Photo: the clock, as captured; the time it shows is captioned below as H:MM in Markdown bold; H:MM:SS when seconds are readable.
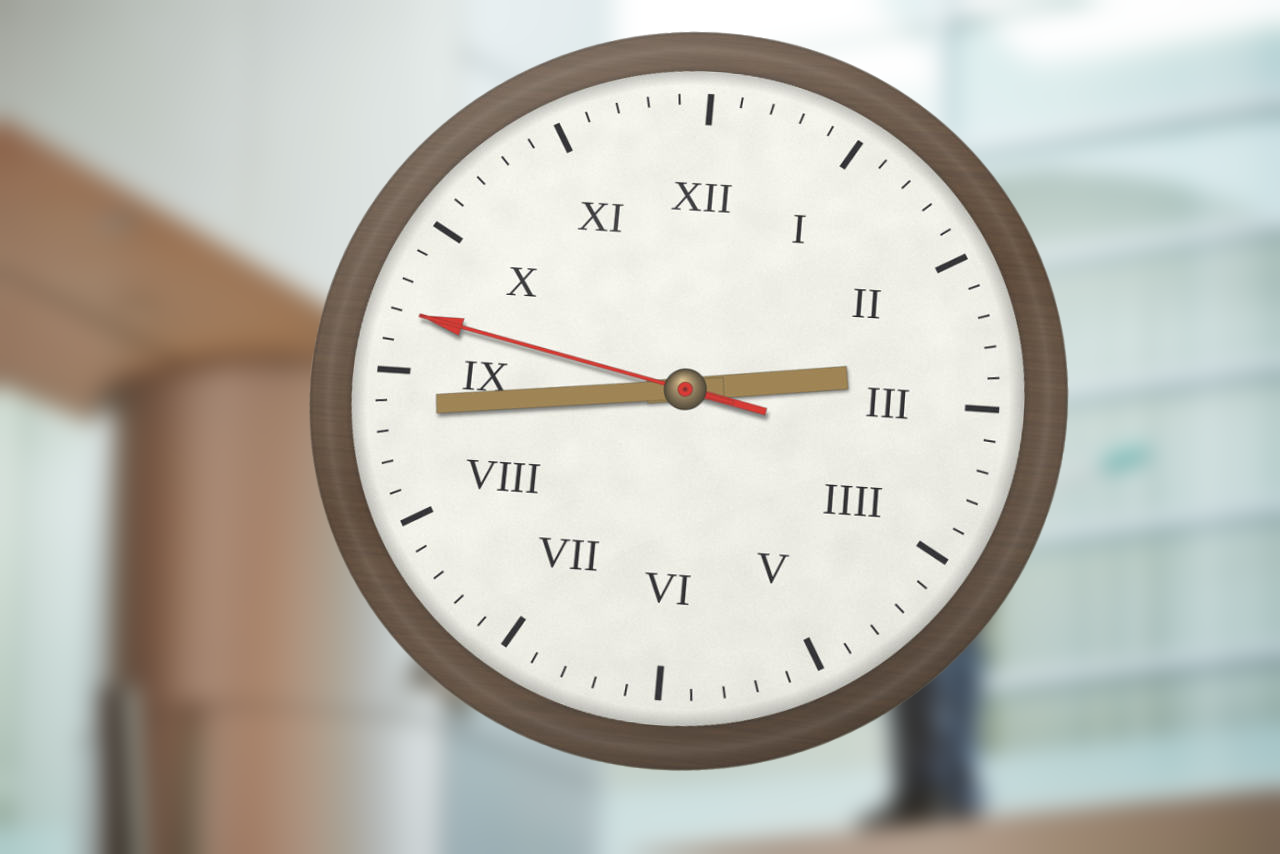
**2:43:47**
